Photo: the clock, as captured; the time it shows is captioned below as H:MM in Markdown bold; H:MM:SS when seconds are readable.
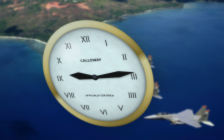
**9:14**
